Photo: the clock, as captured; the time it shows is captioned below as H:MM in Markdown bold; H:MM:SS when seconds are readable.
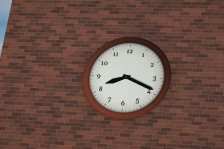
**8:19**
